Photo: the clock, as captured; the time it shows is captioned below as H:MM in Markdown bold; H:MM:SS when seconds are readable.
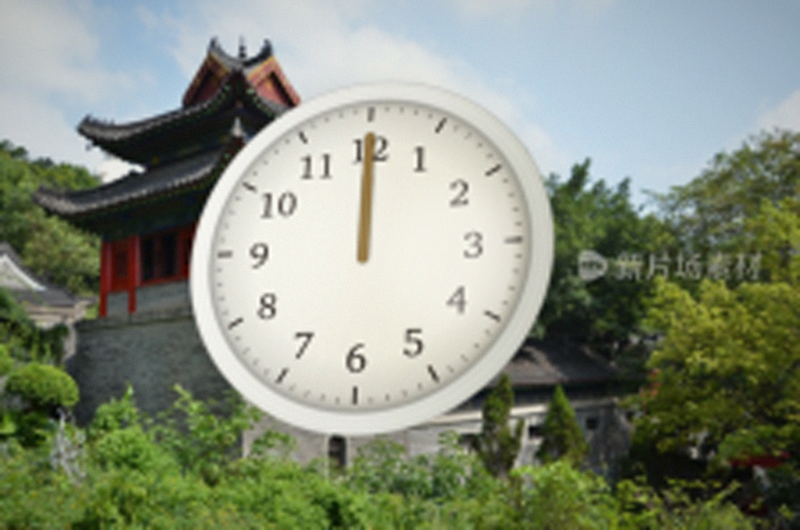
**12:00**
